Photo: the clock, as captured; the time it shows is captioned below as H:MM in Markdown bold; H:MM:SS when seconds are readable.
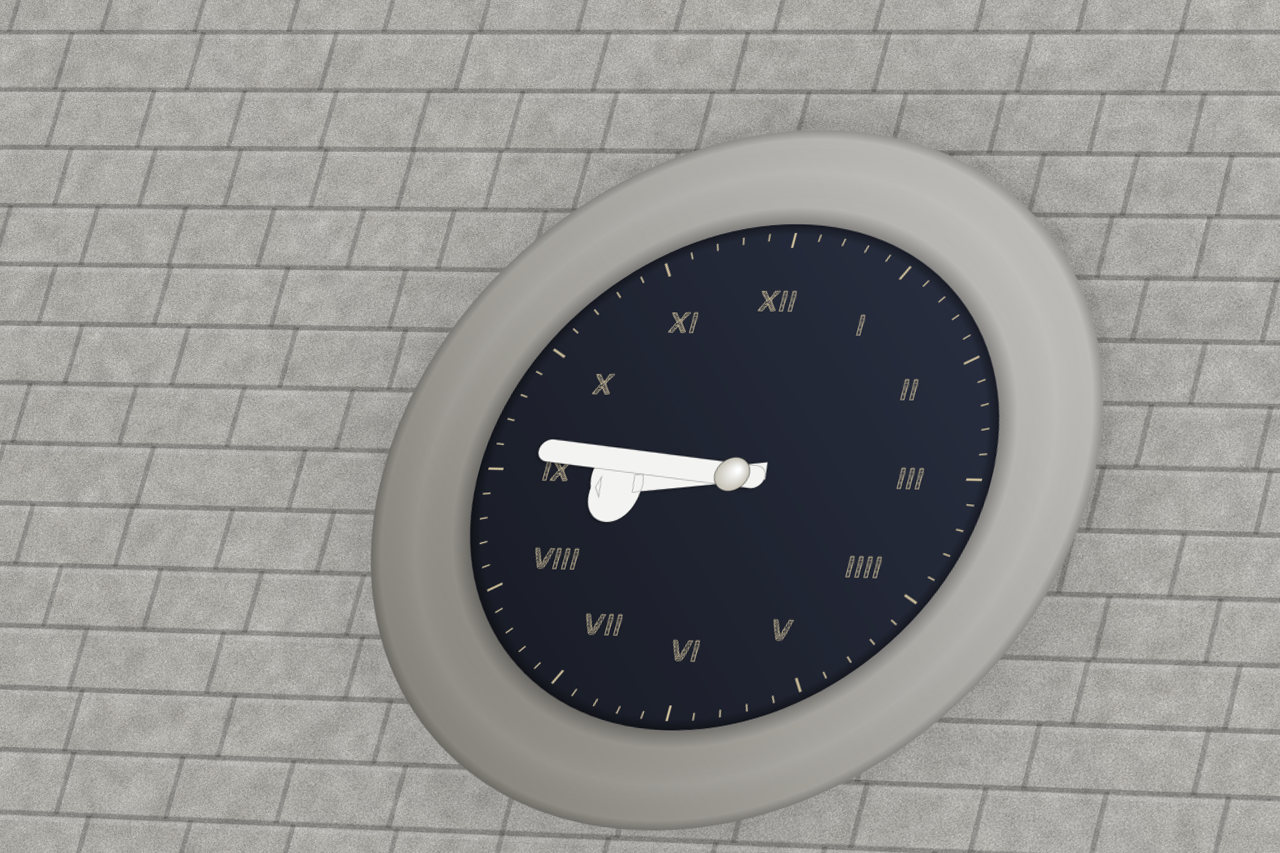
**8:46**
